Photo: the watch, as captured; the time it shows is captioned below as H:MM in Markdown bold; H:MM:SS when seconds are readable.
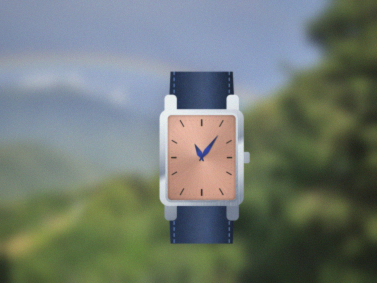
**11:06**
